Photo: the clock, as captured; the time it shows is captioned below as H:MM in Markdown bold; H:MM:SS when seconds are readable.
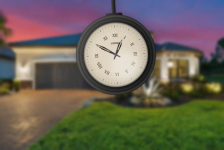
**12:50**
